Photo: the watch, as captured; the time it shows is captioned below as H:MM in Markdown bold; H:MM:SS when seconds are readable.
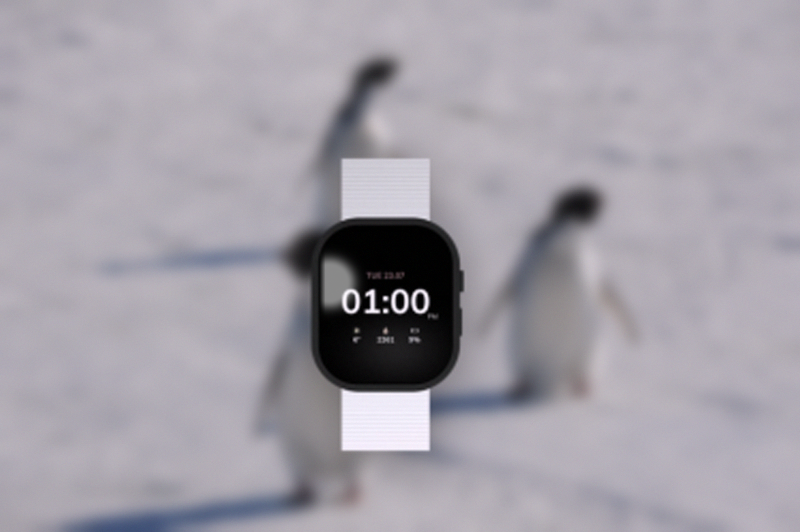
**1:00**
